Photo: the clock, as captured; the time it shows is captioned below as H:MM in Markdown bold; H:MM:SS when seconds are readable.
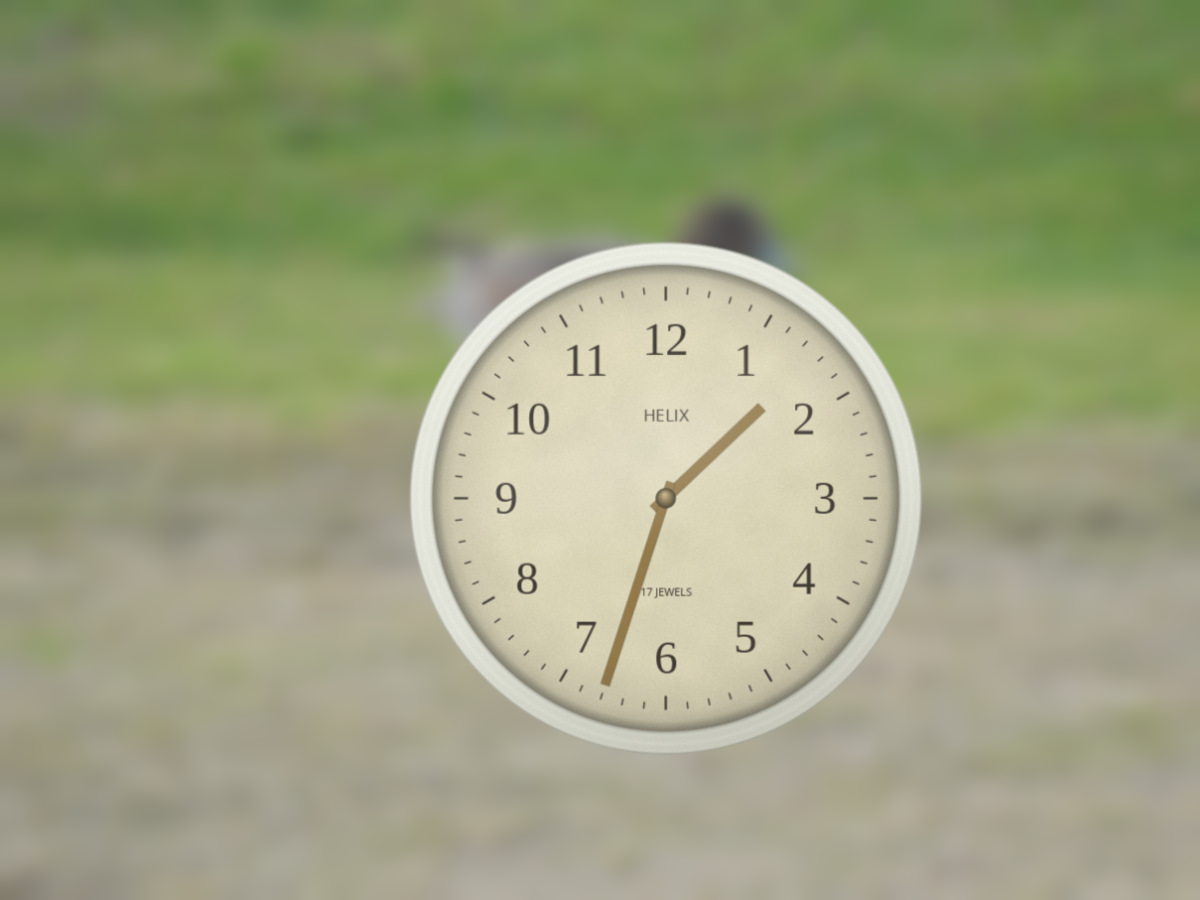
**1:33**
